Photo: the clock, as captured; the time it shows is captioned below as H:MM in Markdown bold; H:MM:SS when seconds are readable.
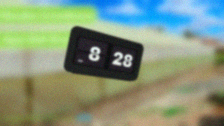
**8:28**
